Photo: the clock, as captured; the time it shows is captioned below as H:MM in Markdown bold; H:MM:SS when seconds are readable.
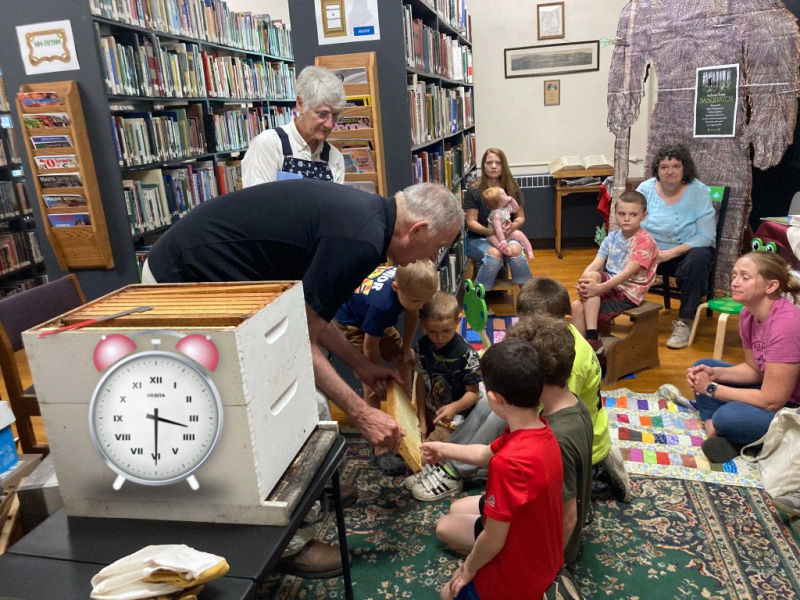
**3:30**
